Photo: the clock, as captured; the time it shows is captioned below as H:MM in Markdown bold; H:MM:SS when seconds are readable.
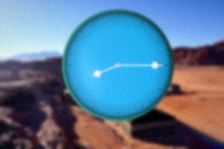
**8:15**
